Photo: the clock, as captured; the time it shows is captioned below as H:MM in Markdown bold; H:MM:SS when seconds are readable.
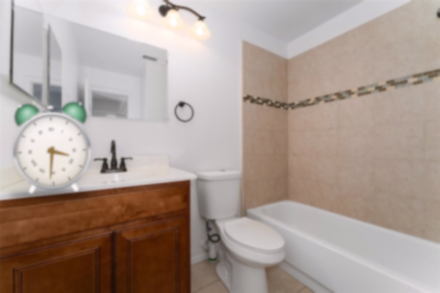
**3:31**
